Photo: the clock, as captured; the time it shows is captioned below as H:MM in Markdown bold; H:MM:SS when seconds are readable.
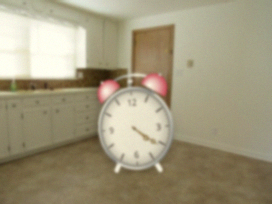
**4:21**
